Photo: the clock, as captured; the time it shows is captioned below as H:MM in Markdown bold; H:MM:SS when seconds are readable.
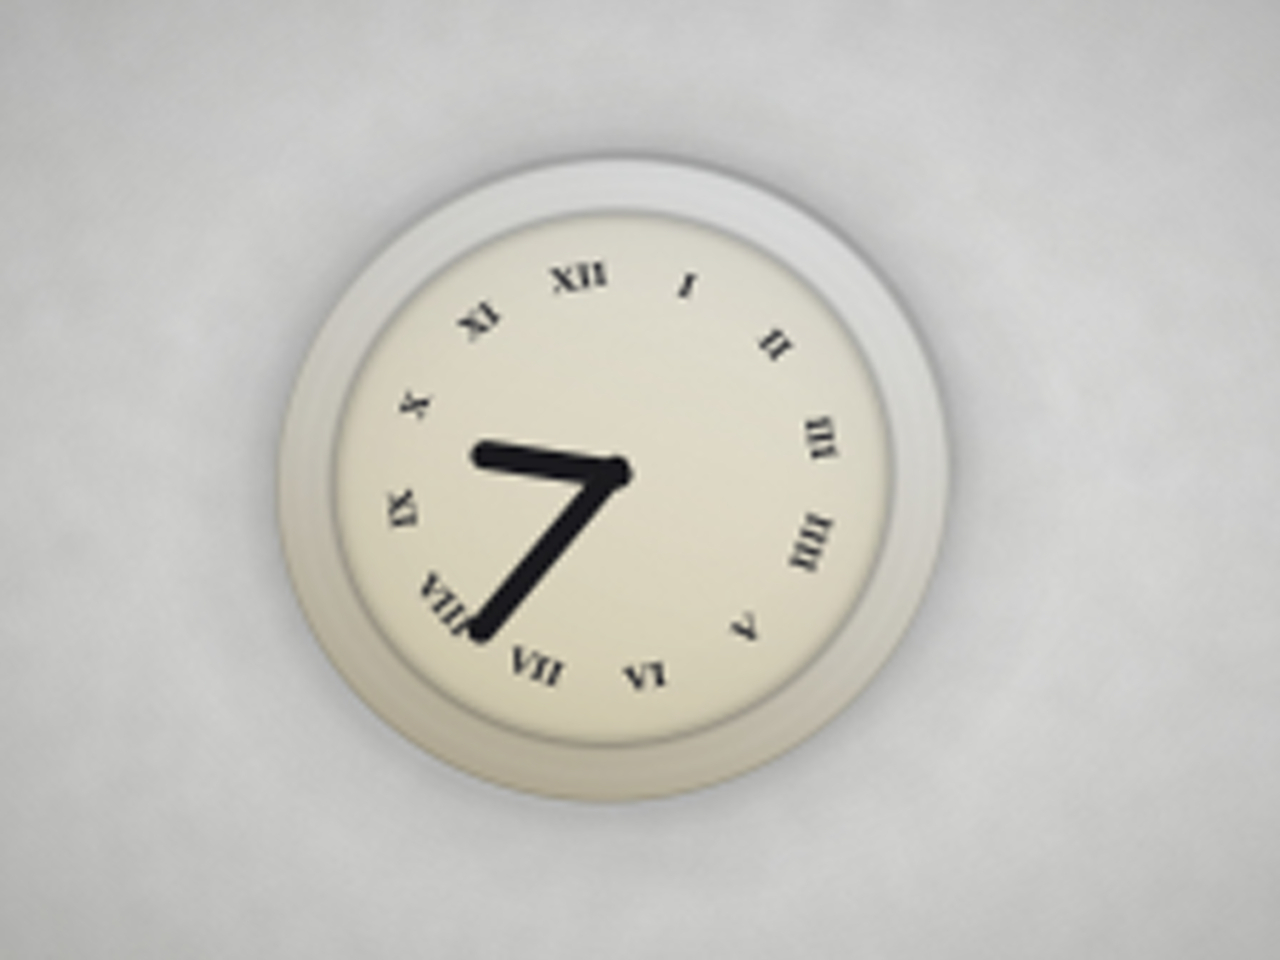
**9:38**
